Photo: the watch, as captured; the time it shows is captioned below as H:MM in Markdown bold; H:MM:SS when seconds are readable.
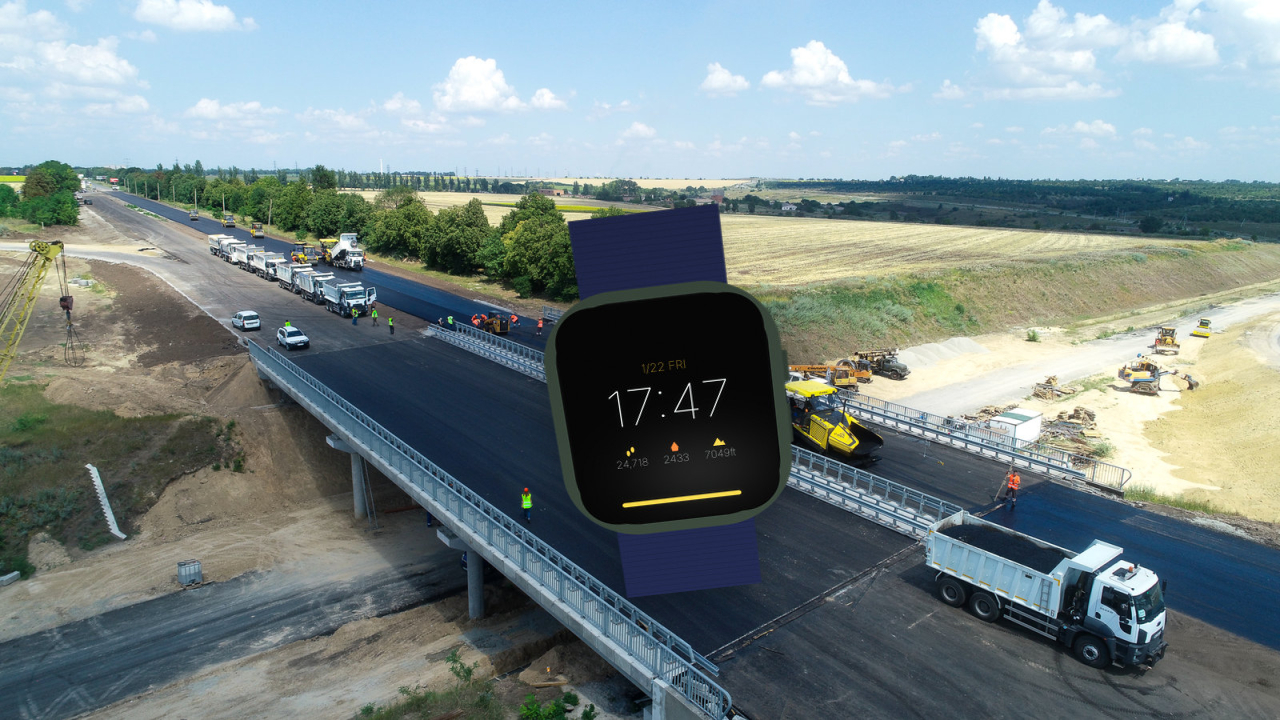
**17:47**
